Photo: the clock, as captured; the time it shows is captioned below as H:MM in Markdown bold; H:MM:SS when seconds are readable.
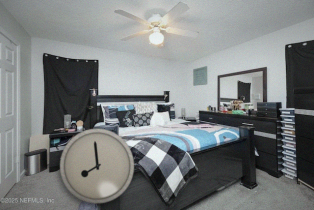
**7:59**
